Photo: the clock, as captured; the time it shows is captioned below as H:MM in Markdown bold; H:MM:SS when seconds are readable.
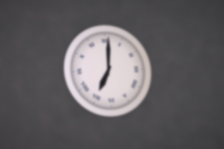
**7:01**
